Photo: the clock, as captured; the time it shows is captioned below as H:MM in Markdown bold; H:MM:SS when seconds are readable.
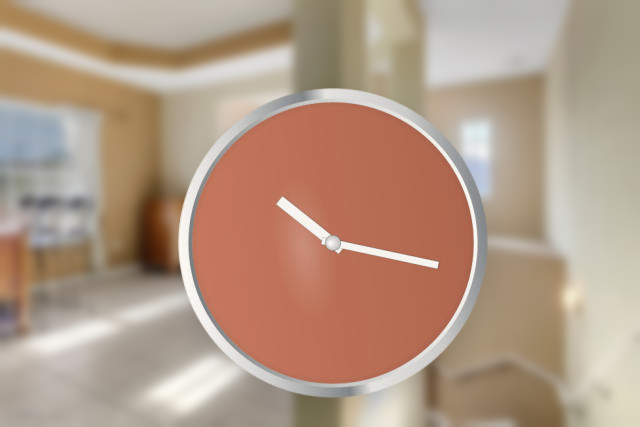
**10:17**
